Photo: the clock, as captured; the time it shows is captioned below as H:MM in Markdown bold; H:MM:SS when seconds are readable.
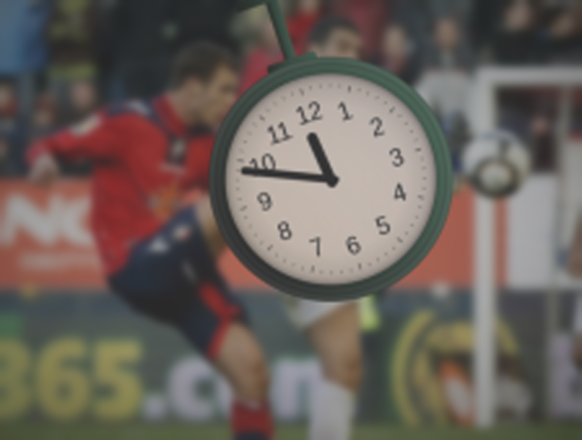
**11:49**
